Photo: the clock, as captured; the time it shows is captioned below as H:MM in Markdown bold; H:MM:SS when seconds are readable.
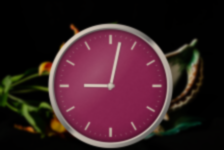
**9:02**
